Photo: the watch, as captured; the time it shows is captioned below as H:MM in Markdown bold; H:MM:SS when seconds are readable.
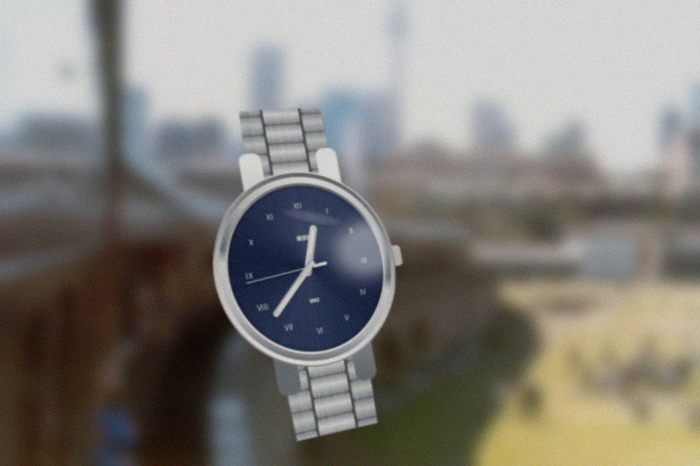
**12:37:44**
